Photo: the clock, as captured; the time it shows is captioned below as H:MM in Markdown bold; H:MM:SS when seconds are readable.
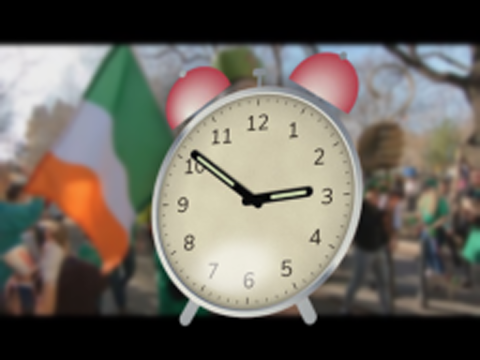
**2:51**
